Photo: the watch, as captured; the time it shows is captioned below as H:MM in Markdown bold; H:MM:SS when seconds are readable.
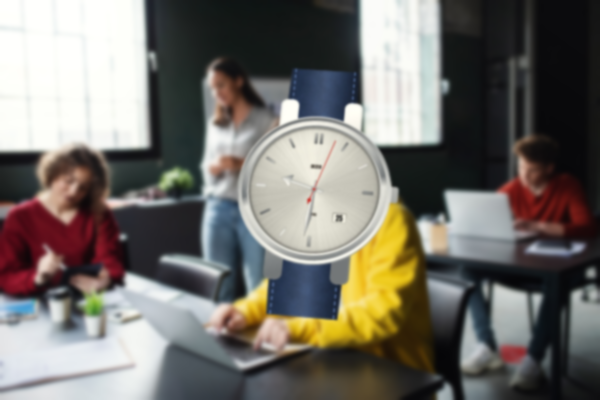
**9:31:03**
